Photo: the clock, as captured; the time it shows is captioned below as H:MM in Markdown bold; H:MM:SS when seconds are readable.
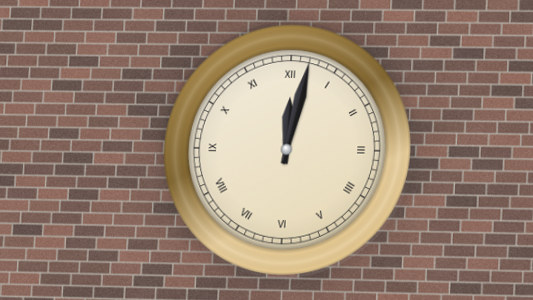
**12:02**
